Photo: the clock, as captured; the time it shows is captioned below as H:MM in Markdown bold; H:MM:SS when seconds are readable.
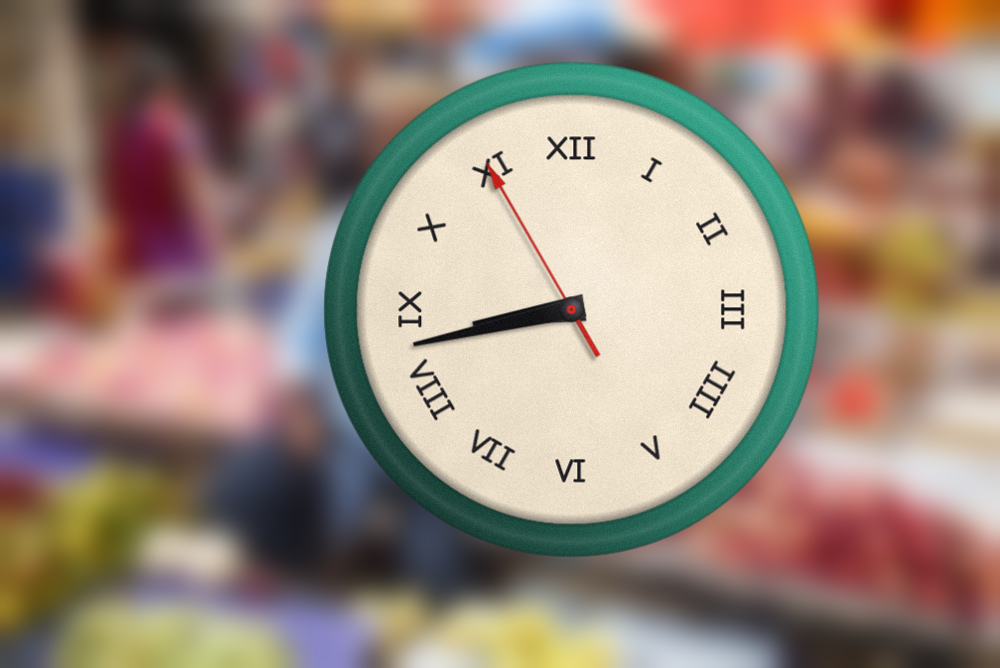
**8:42:55**
